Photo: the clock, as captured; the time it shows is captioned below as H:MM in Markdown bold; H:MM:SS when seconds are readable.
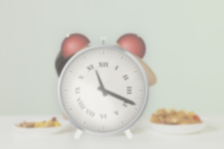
**11:19**
